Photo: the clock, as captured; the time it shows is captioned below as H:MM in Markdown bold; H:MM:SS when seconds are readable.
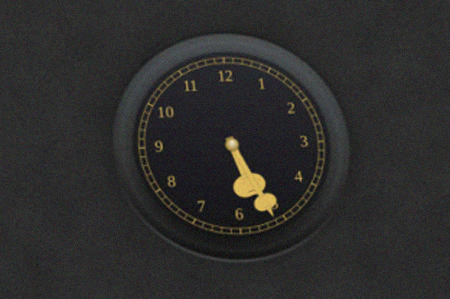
**5:26**
